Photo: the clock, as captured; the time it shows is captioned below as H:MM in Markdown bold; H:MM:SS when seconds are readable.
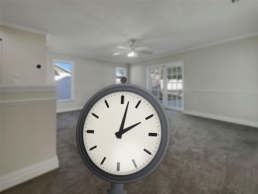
**2:02**
